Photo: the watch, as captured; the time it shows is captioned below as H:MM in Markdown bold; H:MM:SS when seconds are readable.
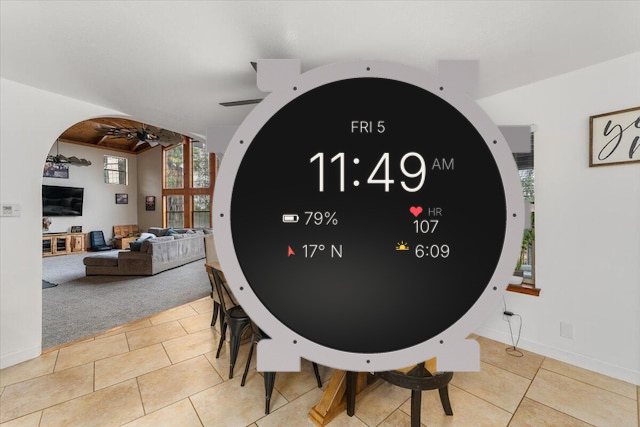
**11:49**
